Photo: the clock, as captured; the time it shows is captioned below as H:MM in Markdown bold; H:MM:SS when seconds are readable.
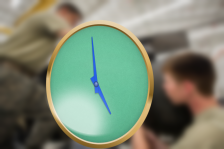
**4:59**
